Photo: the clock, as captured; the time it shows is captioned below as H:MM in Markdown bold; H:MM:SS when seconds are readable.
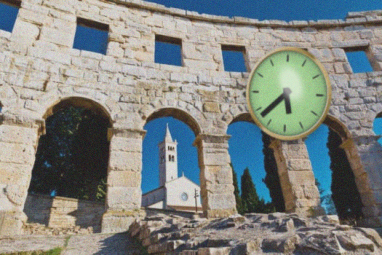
**5:38**
